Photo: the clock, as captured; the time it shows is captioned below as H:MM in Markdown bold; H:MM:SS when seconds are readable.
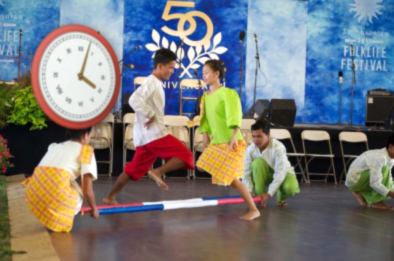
**4:03**
